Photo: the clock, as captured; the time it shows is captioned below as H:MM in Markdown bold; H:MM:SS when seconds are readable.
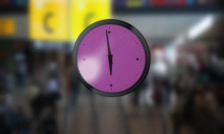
**5:59**
